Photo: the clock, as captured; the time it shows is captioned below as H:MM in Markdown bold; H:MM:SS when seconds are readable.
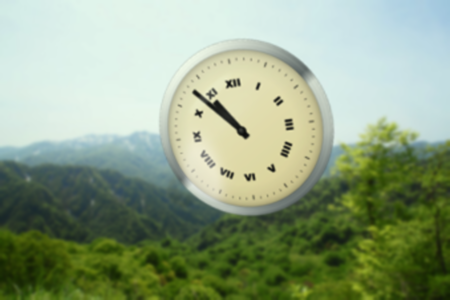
**10:53**
